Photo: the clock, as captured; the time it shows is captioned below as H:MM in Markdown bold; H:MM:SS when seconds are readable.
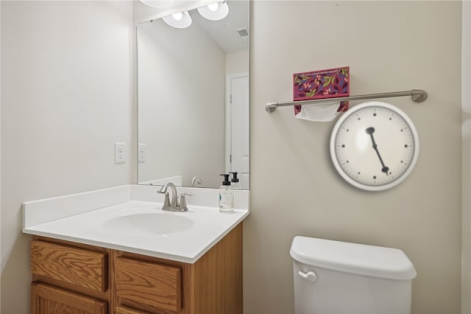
**11:26**
